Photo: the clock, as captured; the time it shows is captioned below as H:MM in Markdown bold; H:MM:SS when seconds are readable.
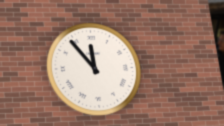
**11:54**
